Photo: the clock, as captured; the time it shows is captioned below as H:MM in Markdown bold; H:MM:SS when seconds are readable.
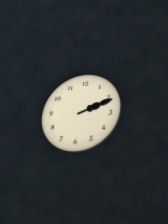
**2:11**
